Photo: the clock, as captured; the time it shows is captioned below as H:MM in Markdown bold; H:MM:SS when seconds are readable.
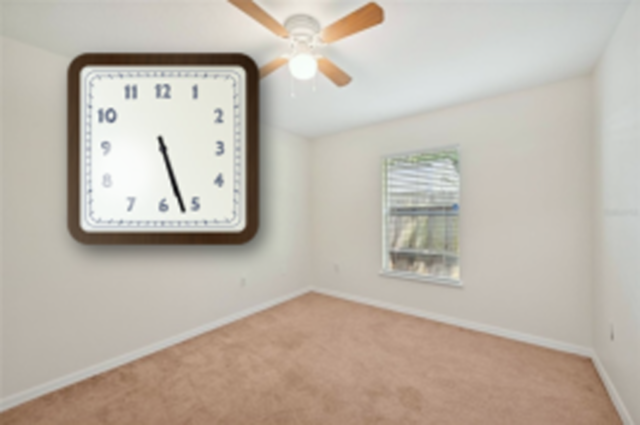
**5:27**
